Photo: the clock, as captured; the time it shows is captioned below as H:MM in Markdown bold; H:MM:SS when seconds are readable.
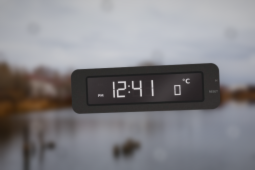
**12:41**
